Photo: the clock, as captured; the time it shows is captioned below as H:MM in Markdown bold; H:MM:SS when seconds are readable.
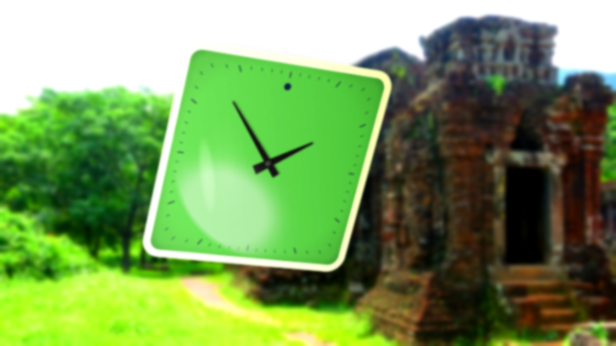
**1:53**
